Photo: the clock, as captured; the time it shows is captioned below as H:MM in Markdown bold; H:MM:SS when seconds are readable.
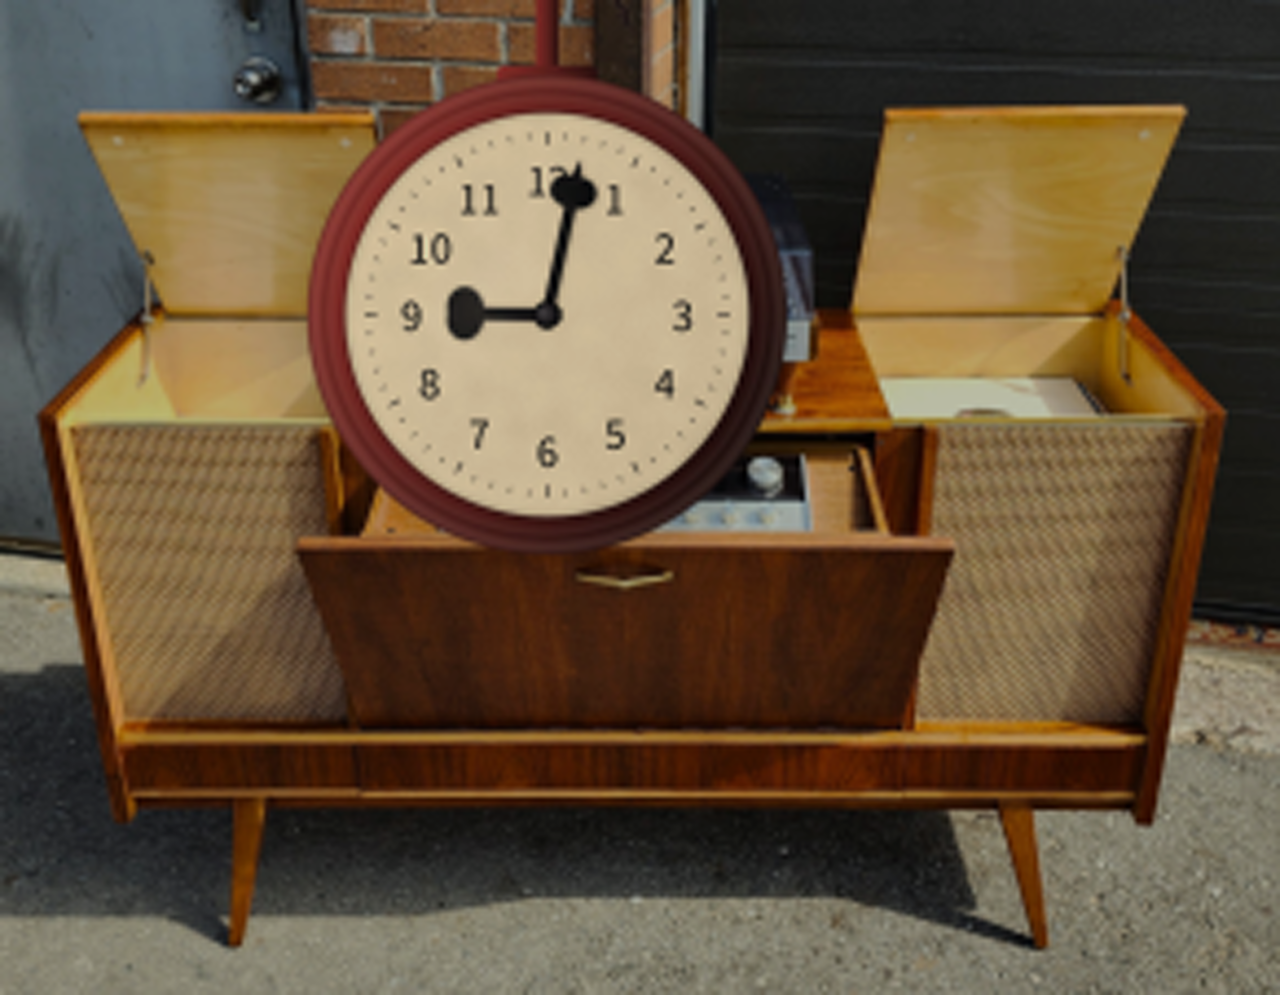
**9:02**
